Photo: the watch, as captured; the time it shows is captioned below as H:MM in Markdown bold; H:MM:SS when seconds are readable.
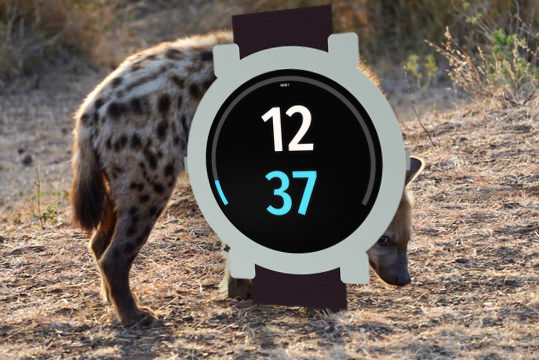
**12:37**
